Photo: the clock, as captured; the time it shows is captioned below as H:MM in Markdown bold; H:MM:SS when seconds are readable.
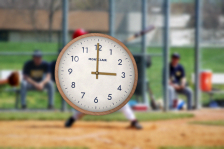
**3:00**
